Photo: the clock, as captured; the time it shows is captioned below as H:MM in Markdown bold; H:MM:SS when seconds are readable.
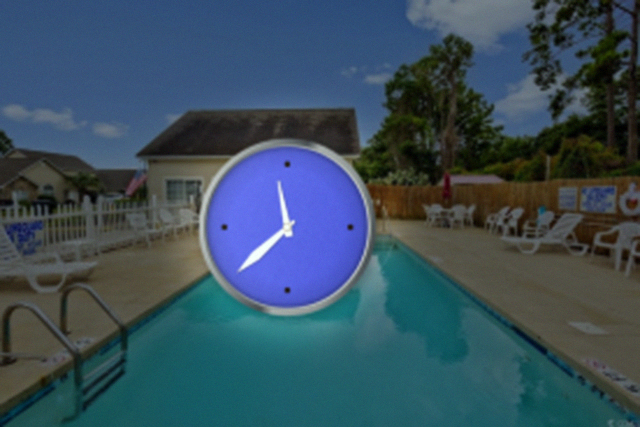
**11:38**
